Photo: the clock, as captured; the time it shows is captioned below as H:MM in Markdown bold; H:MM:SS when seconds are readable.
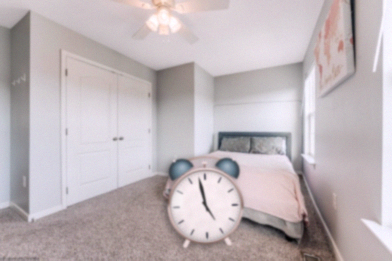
**4:58**
